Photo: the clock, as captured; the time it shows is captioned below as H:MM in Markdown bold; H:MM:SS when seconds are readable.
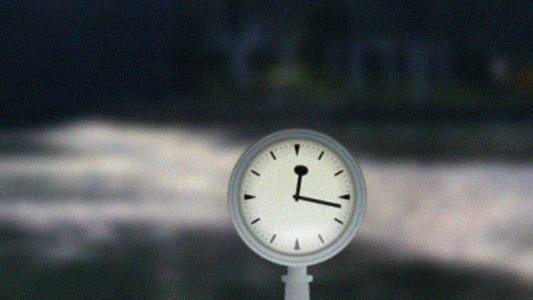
**12:17**
